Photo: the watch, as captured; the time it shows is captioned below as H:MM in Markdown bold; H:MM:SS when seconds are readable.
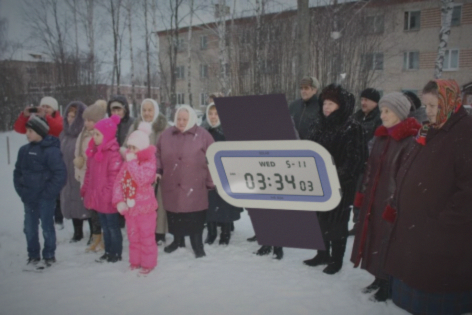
**3:34:03**
